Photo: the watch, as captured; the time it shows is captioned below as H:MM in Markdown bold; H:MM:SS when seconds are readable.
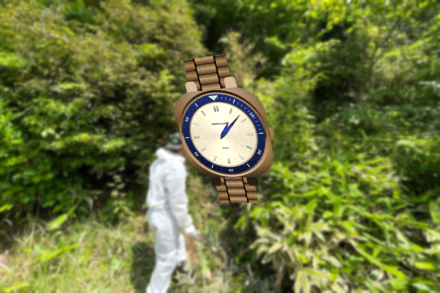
**1:08**
